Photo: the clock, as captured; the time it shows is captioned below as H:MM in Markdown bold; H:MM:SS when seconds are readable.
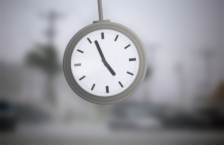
**4:57**
